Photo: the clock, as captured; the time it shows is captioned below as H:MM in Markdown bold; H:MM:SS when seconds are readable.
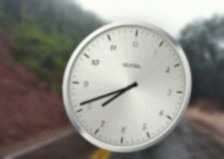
**7:41**
